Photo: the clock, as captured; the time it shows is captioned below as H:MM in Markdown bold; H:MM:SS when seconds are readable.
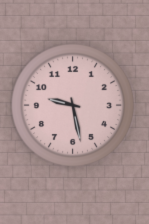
**9:28**
